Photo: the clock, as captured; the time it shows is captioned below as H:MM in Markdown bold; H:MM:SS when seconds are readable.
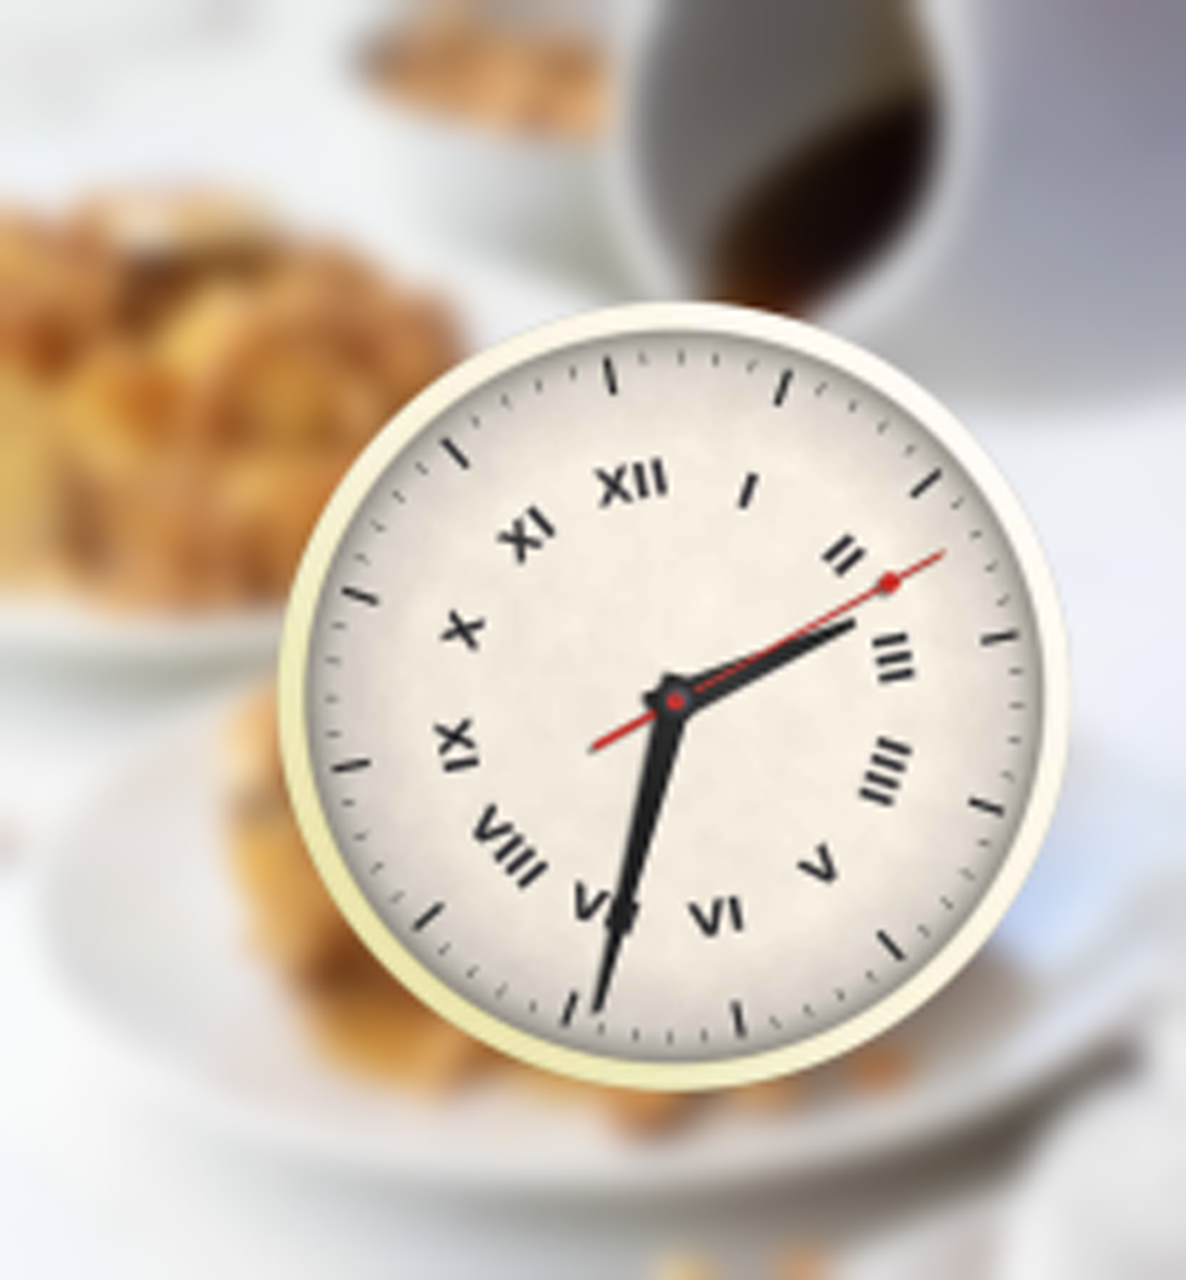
**2:34:12**
